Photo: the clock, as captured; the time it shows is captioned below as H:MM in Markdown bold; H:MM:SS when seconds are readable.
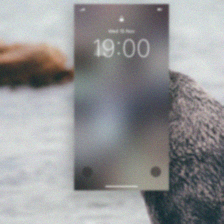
**19:00**
